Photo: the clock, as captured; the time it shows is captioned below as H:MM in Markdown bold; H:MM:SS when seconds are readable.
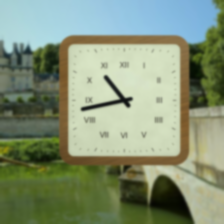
**10:43**
